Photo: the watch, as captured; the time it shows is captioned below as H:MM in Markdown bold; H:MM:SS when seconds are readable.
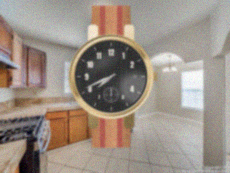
**7:41**
